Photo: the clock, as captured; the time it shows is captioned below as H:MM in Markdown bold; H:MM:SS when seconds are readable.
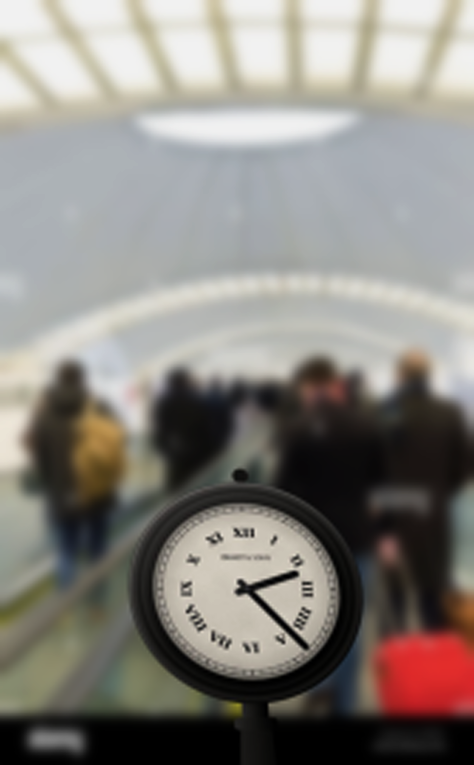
**2:23**
